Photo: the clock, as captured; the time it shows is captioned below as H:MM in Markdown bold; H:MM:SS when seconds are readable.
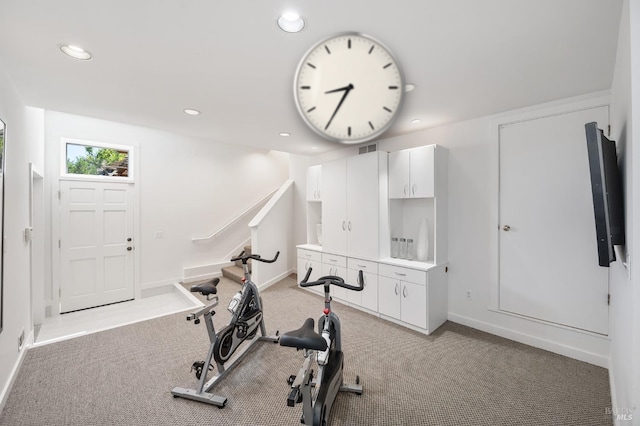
**8:35**
